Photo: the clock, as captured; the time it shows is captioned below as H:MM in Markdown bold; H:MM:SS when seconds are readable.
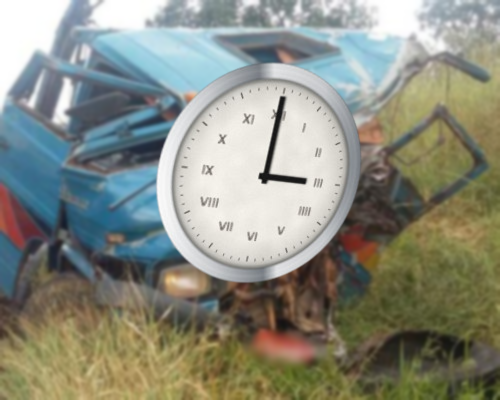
**3:00**
